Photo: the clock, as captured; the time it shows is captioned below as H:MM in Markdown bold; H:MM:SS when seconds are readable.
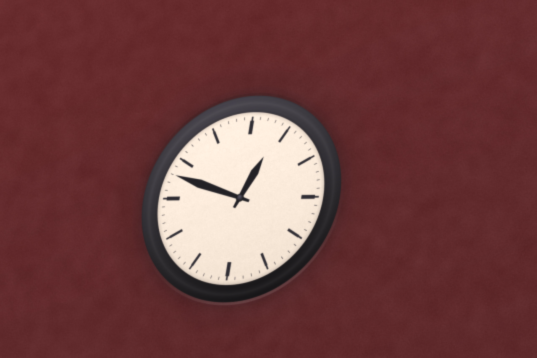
**12:48**
